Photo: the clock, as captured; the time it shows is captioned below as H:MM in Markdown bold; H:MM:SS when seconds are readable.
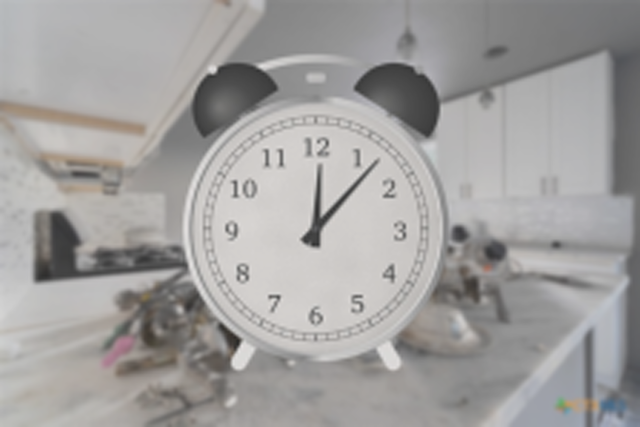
**12:07**
